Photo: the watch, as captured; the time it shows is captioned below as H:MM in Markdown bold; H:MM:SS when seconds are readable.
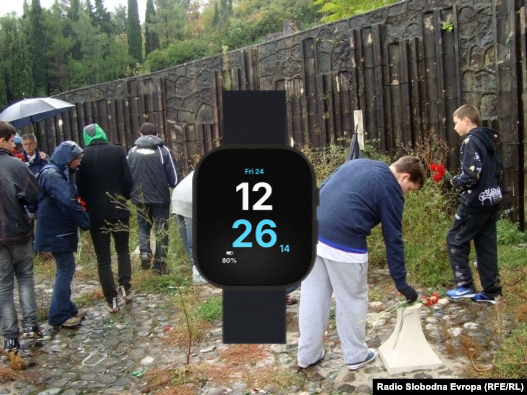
**12:26:14**
